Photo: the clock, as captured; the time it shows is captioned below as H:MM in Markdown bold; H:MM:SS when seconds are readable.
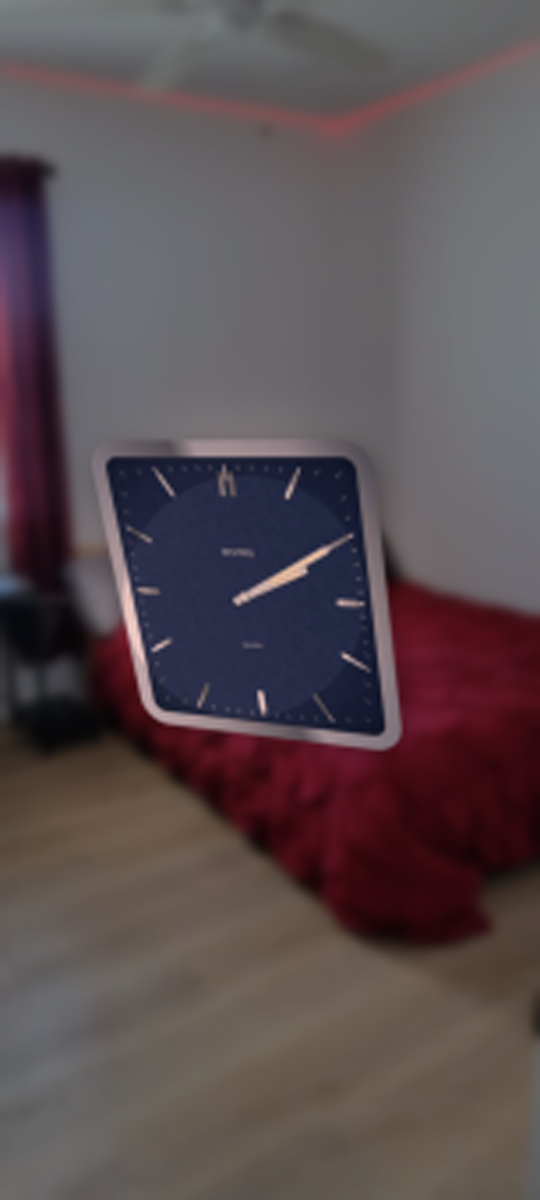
**2:10**
